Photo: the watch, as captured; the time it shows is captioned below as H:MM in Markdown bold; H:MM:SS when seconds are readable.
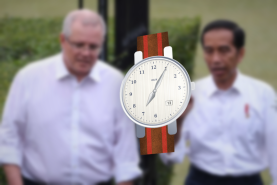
**7:05**
